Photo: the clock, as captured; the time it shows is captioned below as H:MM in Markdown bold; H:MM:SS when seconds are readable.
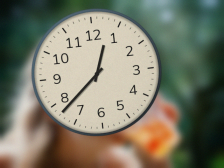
**12:38**
